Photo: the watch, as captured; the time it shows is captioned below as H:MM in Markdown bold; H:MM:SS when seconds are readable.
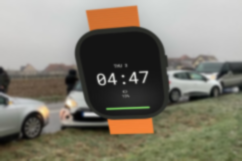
**4:47**
